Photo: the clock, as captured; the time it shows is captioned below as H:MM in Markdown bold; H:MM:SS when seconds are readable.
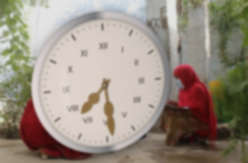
**7:29**
